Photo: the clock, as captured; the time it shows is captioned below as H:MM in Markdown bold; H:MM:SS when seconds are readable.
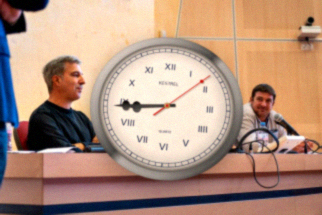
**8:44:08**
